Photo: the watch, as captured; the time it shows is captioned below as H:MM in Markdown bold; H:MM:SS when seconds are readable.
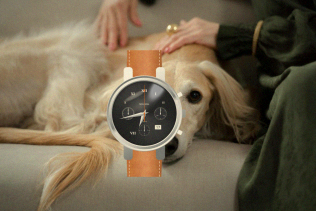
**6:43**
